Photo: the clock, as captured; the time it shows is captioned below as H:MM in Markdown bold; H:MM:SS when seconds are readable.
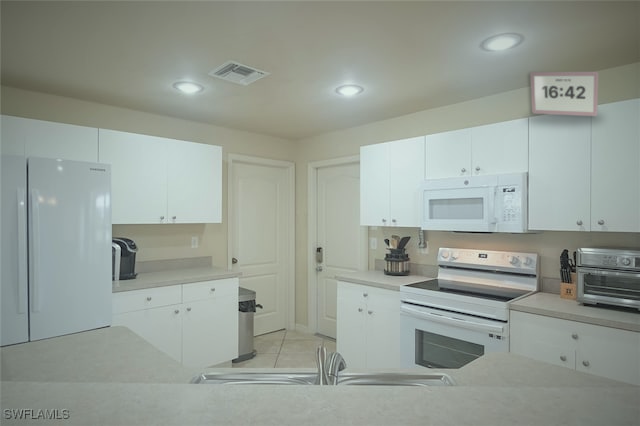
**16:42**
